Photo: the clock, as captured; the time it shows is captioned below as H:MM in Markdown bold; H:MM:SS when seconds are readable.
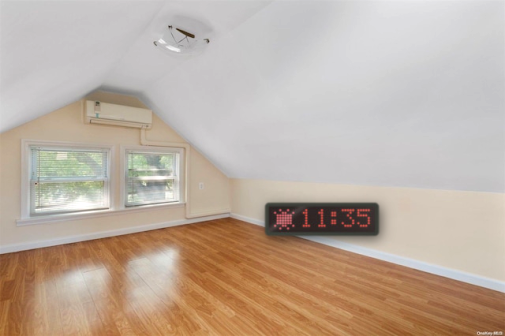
**11:35**
